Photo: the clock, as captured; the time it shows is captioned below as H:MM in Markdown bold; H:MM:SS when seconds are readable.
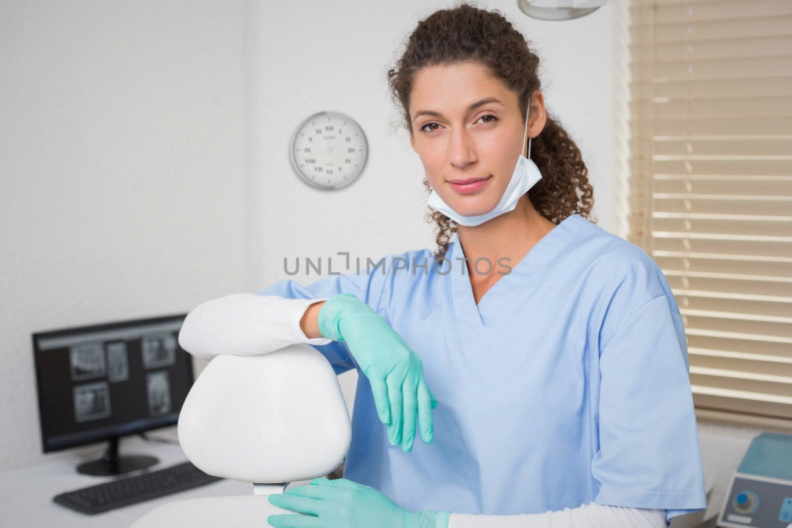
**4:42**
